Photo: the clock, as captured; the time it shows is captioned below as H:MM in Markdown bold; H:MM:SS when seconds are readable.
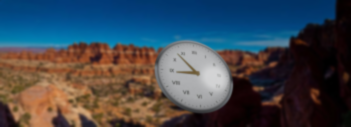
**8:53**
